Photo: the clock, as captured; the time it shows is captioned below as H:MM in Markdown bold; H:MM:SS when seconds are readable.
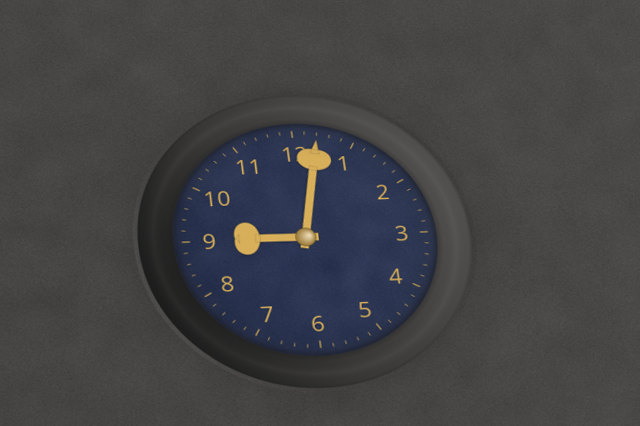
**9:02**
